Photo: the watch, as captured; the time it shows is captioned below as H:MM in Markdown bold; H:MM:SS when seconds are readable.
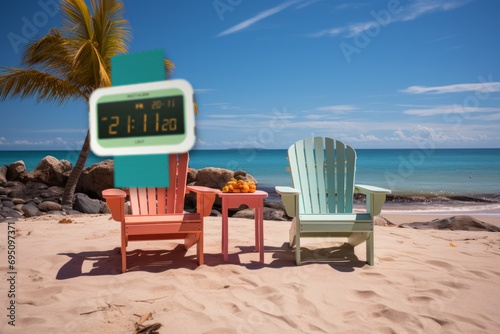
**21:11:20**
